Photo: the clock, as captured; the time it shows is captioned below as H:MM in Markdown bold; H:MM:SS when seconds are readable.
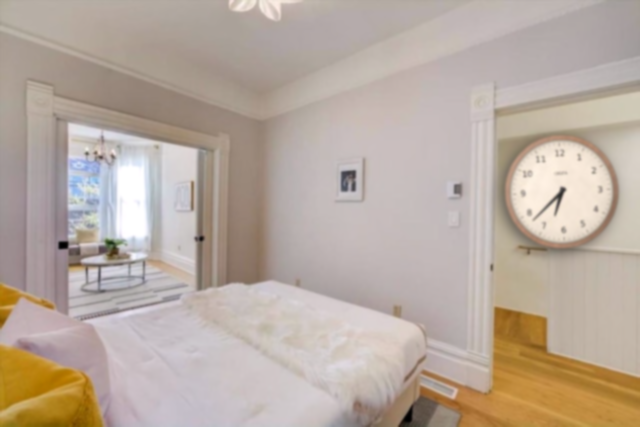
**6:38**
